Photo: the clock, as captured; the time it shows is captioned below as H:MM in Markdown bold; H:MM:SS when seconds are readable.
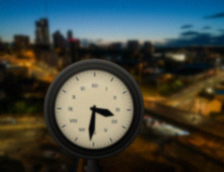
**3:31**
